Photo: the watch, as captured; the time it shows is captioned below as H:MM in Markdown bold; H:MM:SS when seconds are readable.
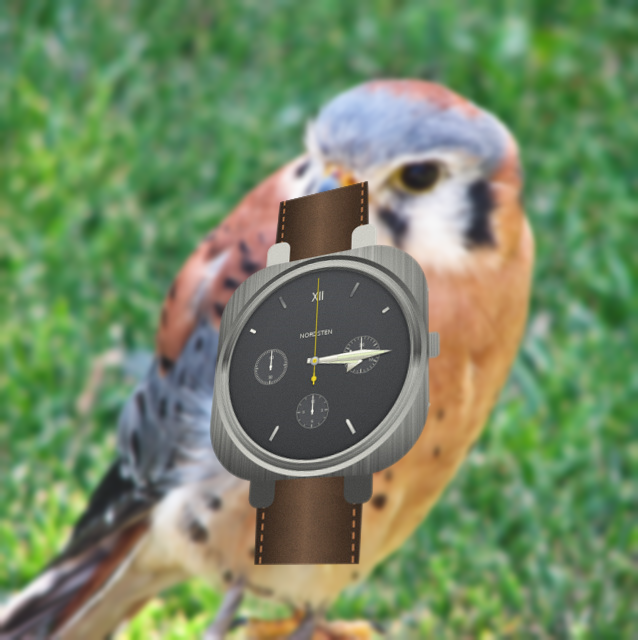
**3:15**
